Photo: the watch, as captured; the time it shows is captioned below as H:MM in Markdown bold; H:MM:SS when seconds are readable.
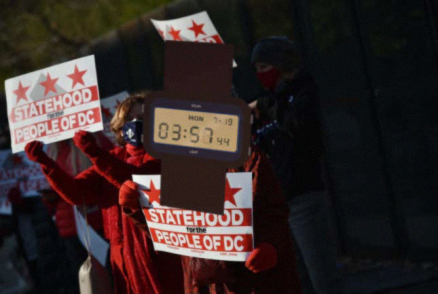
**3:57**
